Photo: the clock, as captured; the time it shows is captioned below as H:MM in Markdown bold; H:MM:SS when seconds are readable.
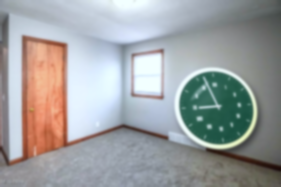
**8:57**
